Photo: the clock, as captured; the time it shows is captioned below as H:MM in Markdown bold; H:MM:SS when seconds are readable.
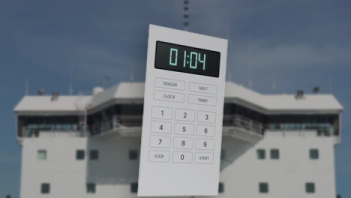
**1:04**
